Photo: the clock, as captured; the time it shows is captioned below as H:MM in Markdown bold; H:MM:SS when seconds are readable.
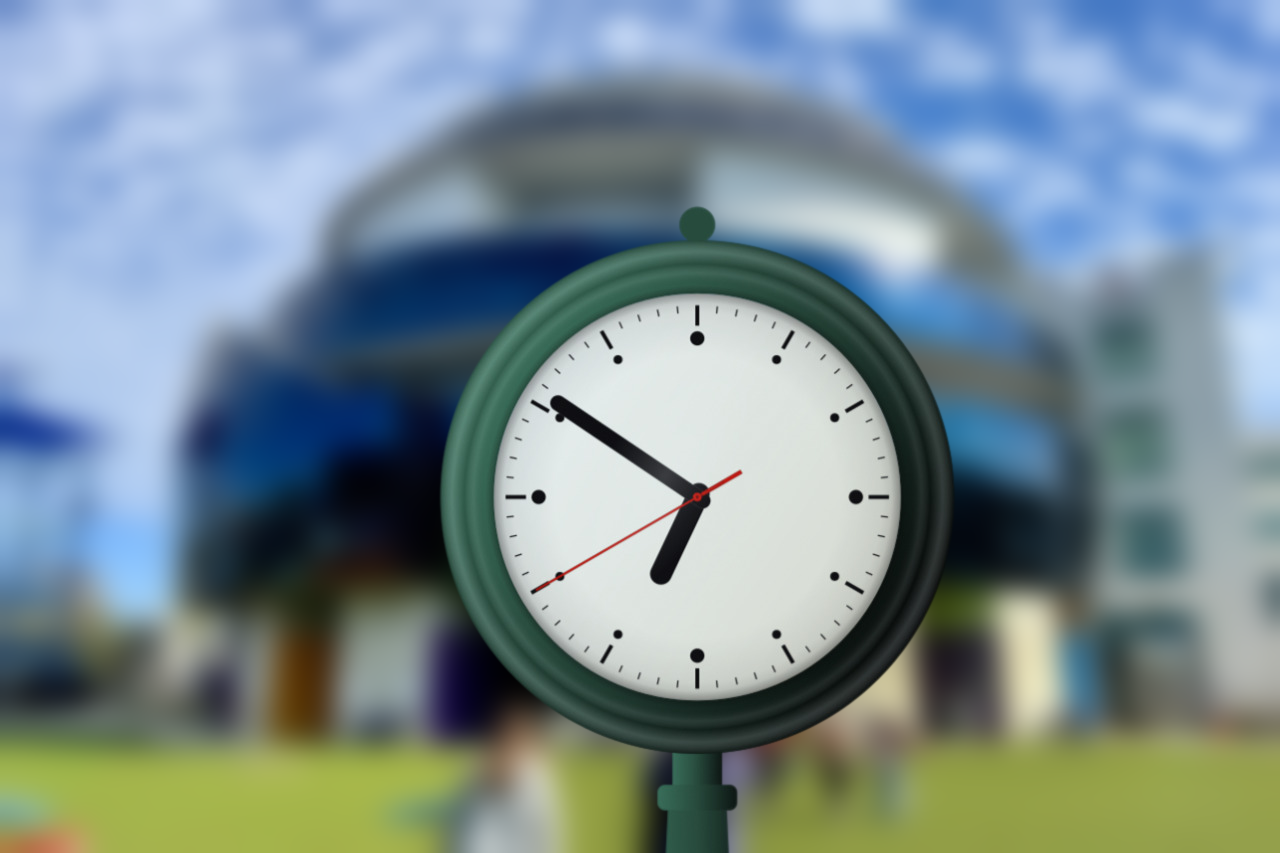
**6:50:40**
